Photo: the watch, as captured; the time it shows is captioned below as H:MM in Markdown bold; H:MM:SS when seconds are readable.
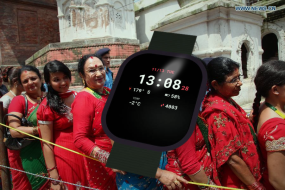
**13:08**
